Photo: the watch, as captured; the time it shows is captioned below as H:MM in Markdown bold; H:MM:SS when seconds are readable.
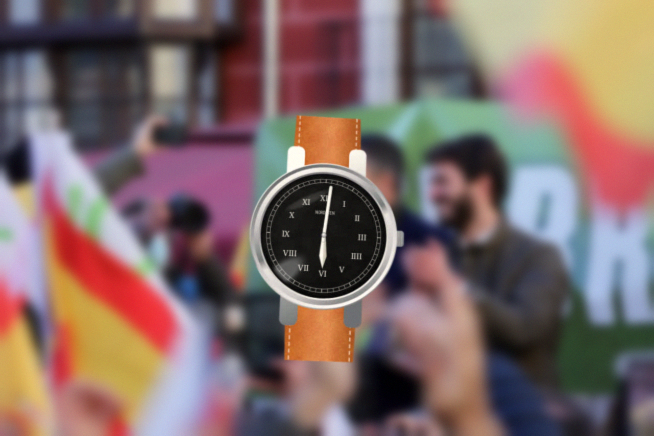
**6:01**
